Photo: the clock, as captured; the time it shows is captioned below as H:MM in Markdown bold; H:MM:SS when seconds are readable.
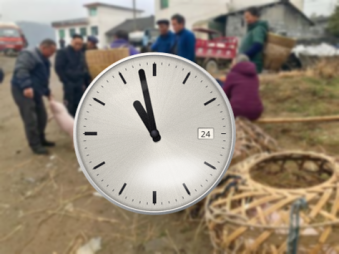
**10:58**
